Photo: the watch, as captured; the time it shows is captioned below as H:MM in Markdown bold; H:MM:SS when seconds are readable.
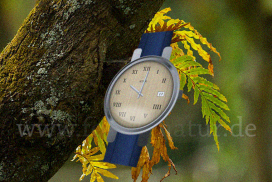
**10:01**
